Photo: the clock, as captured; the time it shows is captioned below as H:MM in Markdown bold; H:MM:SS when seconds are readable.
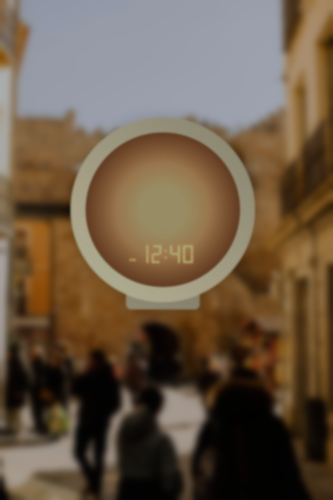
**12:40**
